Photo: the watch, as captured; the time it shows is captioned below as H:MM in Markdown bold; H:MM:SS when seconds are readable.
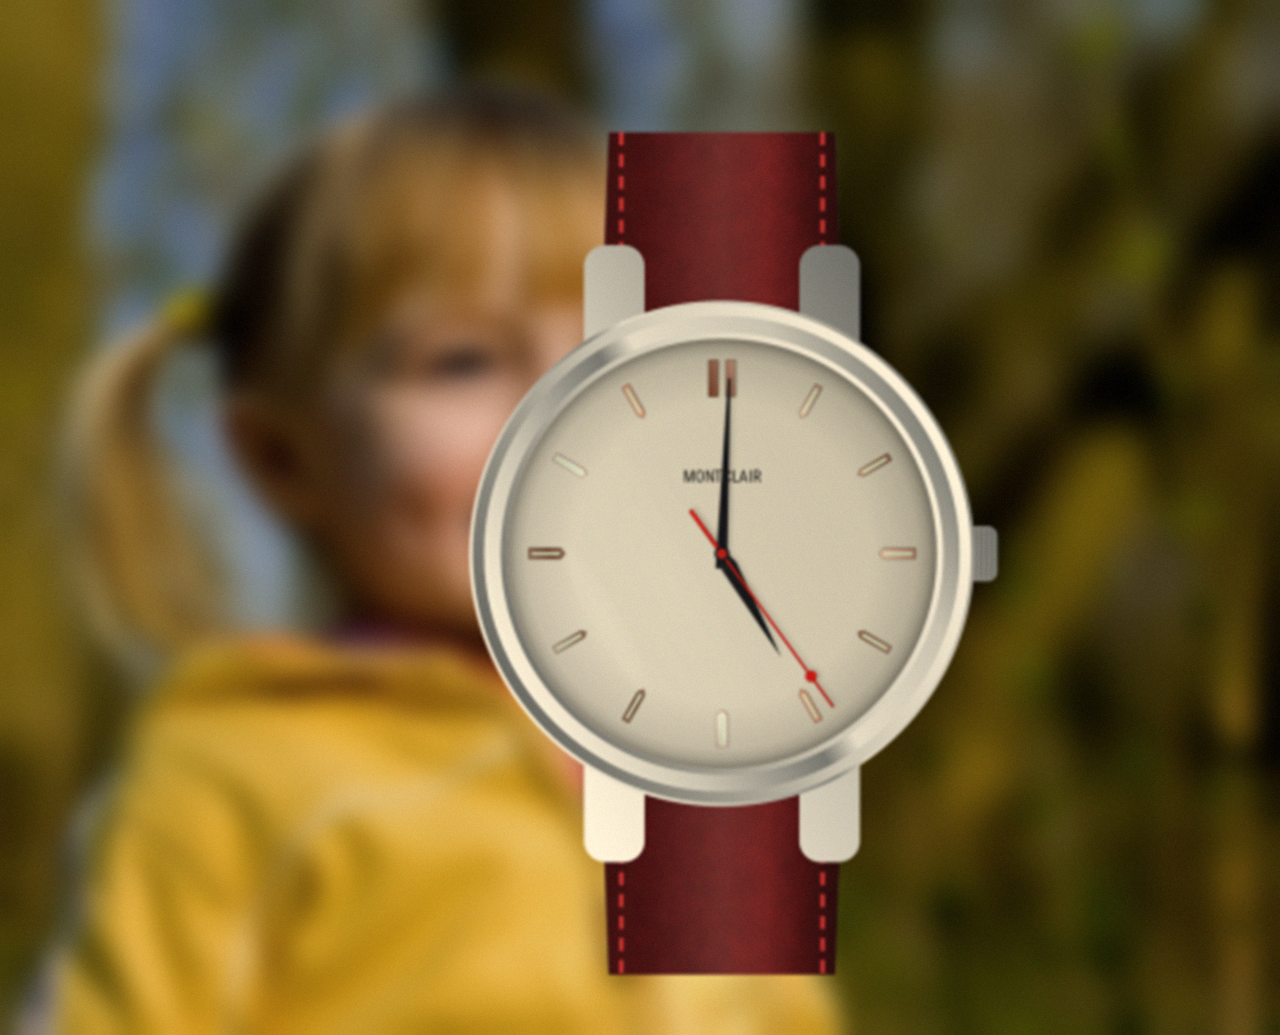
**5:00:24**
